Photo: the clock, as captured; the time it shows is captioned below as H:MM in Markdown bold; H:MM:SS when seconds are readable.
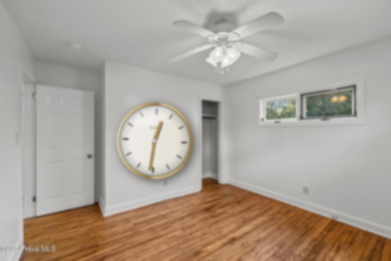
**12:31**
